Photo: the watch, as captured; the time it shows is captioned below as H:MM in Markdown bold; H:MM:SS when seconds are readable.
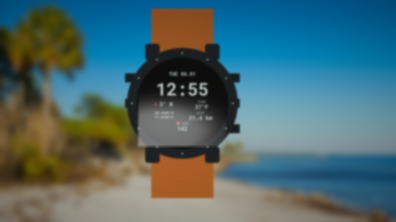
**12:55**
